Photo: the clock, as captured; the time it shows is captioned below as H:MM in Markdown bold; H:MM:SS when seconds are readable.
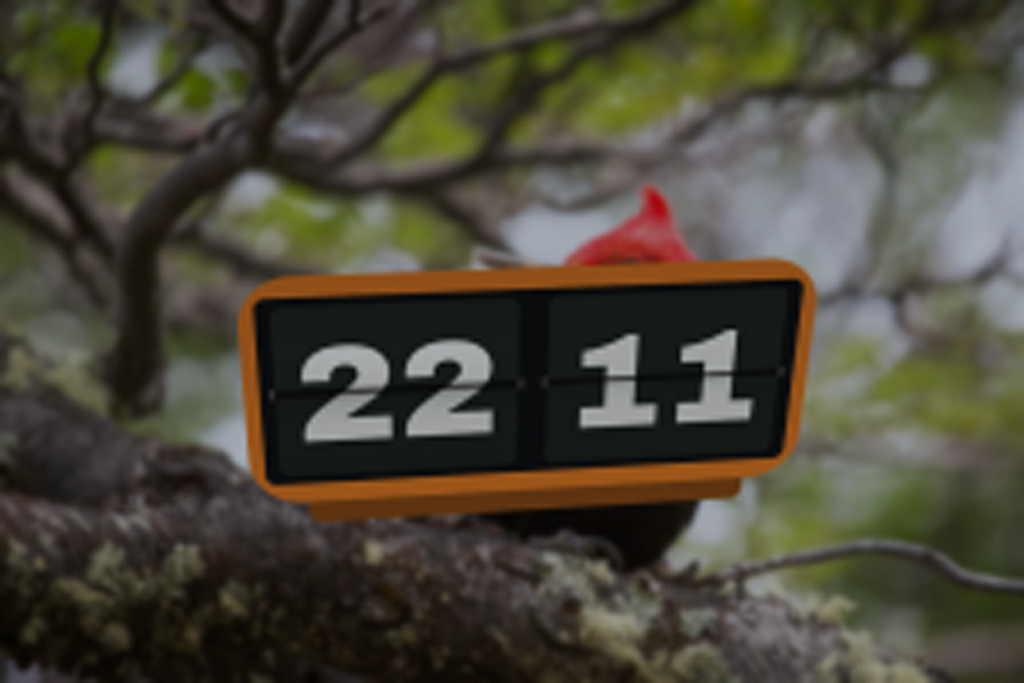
**22:11**
